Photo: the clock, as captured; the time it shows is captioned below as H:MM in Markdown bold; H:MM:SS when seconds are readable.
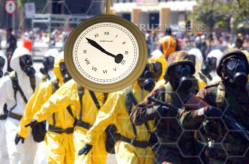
**3:51**
